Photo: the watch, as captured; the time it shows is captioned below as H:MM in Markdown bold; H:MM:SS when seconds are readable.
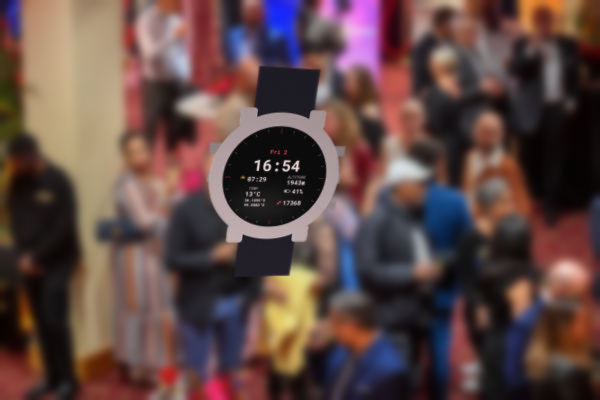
**16:54**
